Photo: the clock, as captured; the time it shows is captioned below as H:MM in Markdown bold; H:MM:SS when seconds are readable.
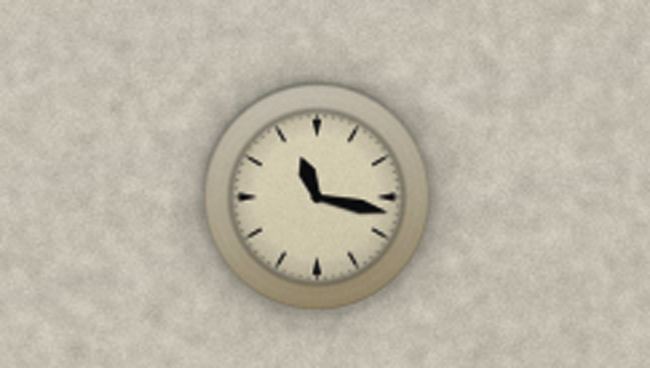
**11:17**
